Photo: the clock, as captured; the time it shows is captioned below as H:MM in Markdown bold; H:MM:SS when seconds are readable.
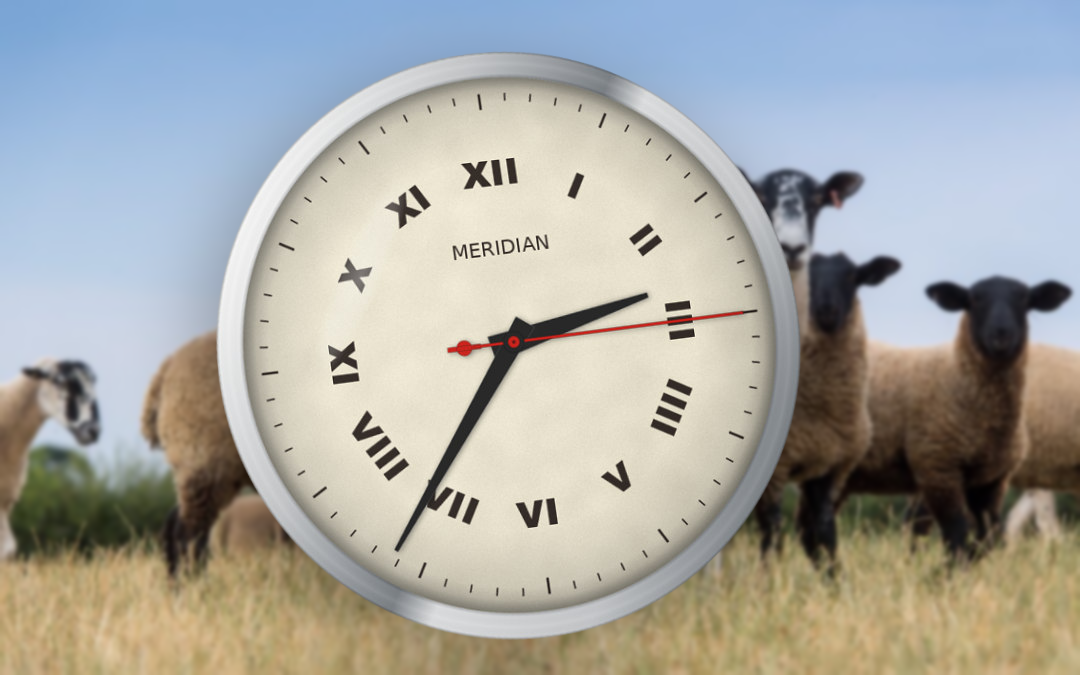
**2:36:15**
